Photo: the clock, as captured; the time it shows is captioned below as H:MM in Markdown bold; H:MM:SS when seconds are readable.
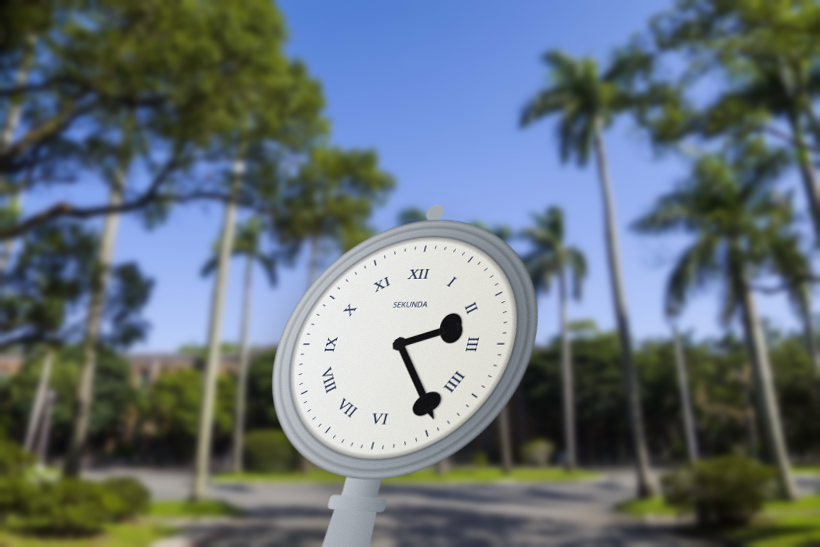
**2:24**
